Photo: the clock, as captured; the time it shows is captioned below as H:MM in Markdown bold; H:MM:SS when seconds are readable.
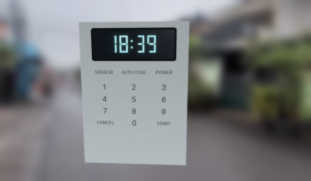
**18:39**
